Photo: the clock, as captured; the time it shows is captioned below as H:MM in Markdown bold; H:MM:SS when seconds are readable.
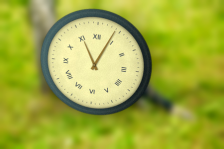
**11:04**
